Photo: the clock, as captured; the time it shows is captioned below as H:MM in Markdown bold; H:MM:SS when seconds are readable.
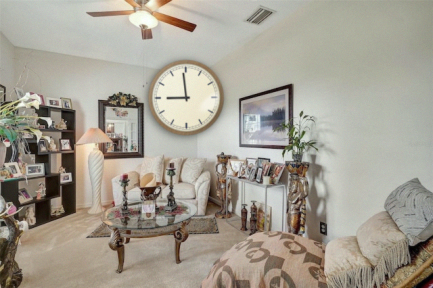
**8:59**
